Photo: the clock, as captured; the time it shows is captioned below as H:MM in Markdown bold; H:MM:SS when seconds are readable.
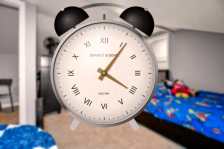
**4:06**
